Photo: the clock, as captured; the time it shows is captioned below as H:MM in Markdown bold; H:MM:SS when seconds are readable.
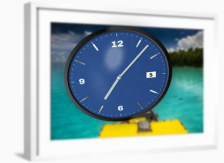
**7:07**
